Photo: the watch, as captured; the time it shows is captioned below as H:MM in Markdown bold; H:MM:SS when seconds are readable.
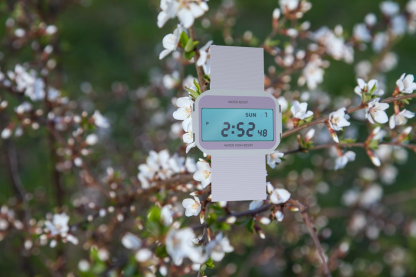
**2:52:48**
